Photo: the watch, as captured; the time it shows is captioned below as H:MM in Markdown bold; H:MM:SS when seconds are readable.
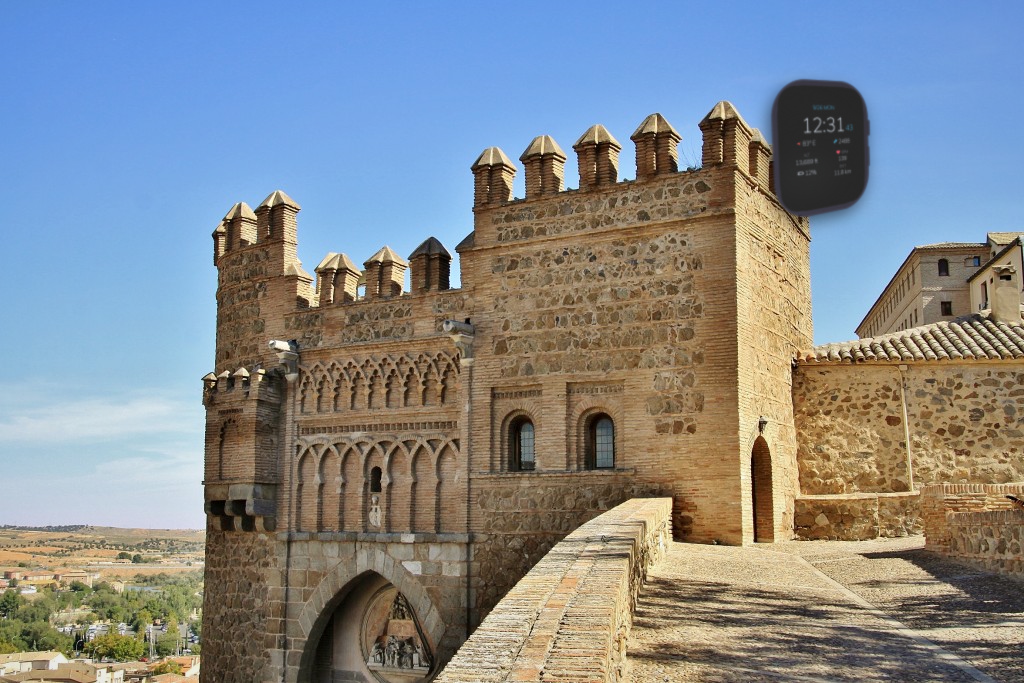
**12:31**
